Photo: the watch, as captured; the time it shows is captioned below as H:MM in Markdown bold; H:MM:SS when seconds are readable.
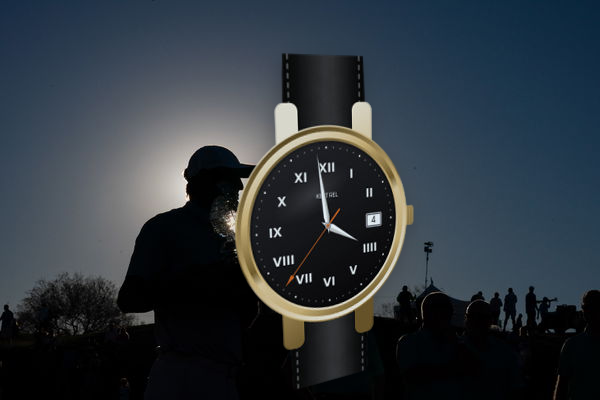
**3:58:37**
